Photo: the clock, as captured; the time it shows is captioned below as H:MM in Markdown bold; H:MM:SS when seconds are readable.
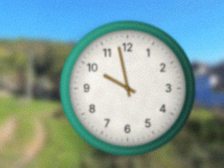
**9:58**
